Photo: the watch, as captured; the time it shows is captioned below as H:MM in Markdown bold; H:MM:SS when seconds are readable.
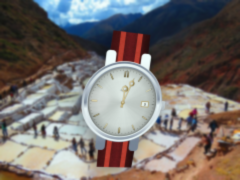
**12:03**
